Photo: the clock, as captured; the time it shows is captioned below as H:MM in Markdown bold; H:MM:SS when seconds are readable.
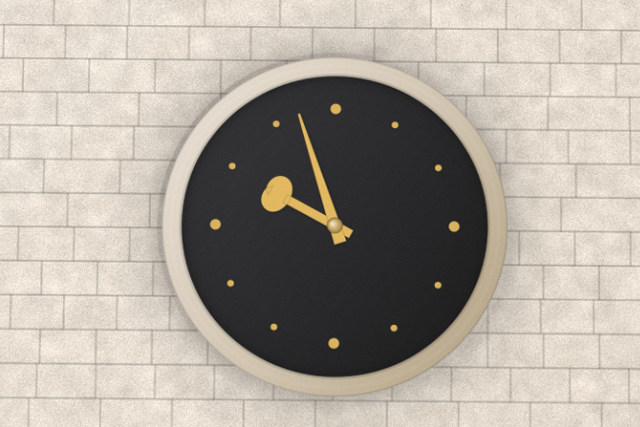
**9:57**
